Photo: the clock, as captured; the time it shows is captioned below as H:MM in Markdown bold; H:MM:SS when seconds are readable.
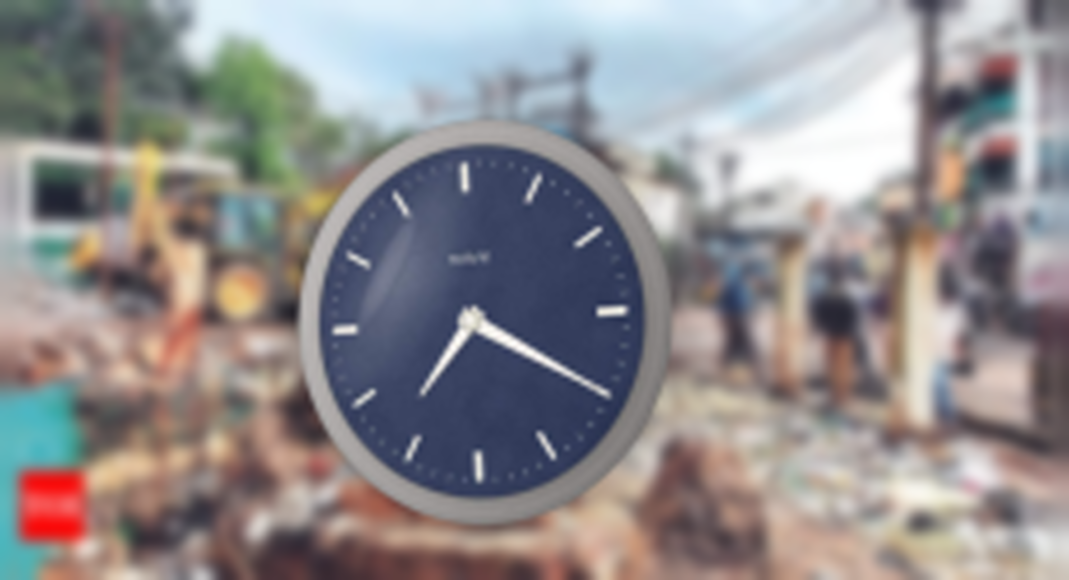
**7:20**
